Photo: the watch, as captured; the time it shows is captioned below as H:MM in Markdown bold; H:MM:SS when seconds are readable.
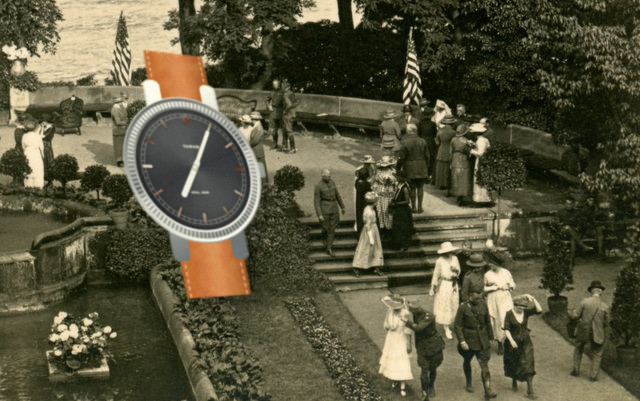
**7:05**
